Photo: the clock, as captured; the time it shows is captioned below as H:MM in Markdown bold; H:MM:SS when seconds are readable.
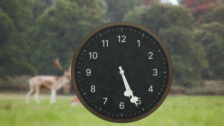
**5:26**
